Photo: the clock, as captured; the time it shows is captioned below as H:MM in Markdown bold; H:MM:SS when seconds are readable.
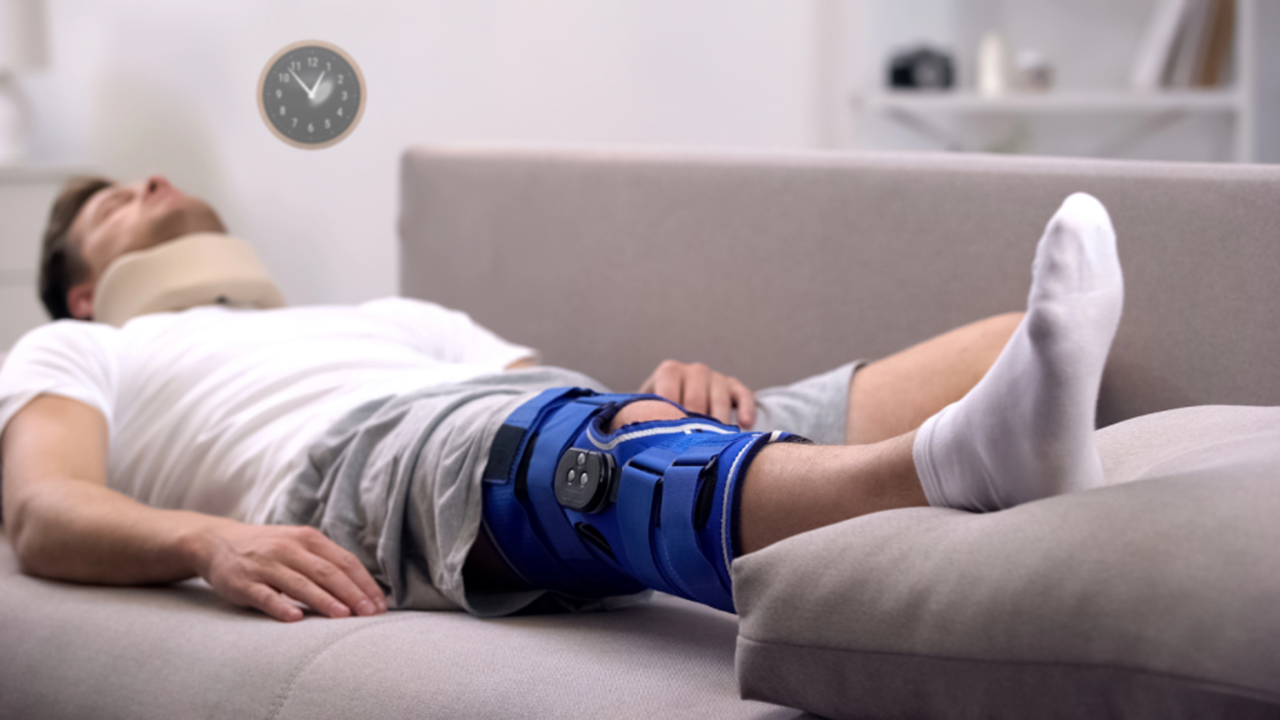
**12:53**
